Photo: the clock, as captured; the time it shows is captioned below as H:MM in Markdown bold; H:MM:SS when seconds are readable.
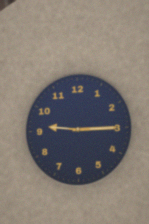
**9:15**
